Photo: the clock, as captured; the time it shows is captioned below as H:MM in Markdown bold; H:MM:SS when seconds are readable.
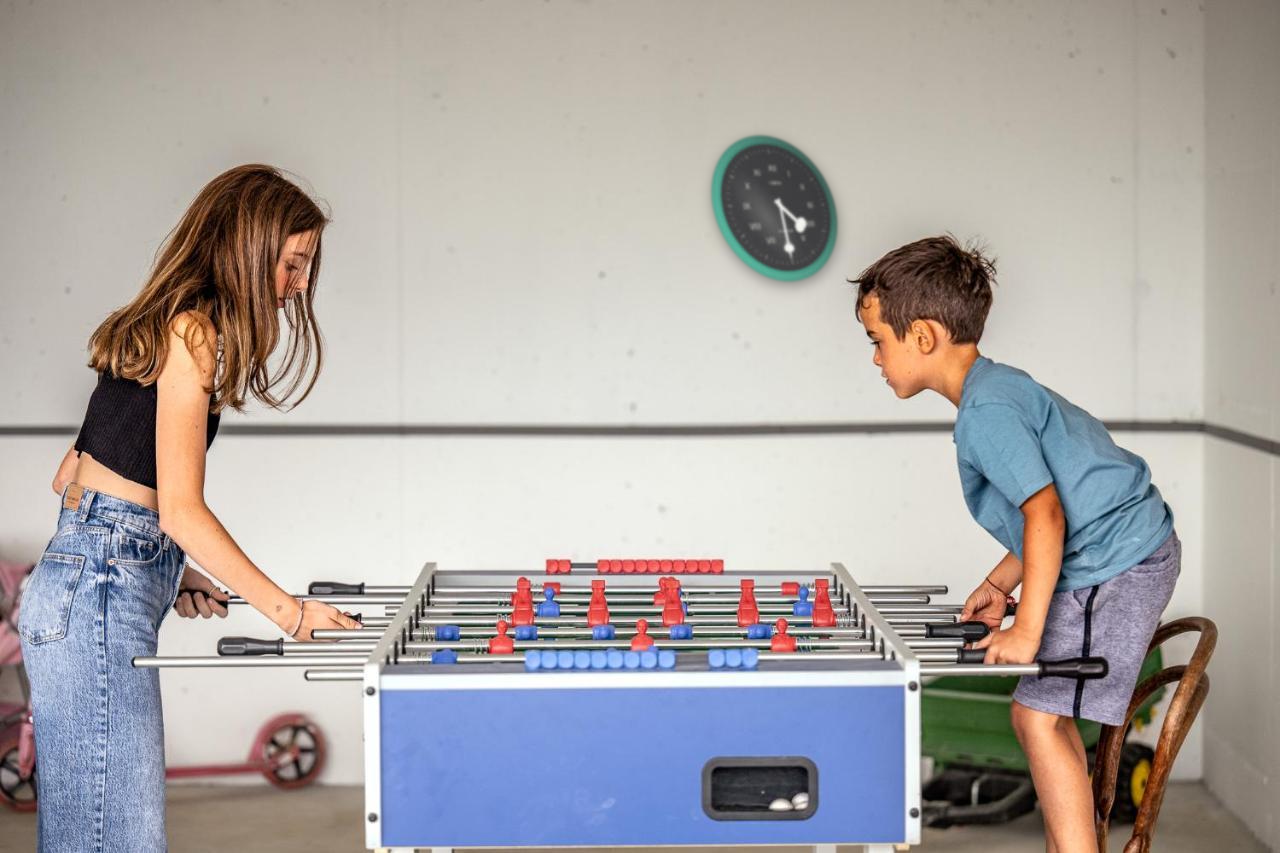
**4:30**
